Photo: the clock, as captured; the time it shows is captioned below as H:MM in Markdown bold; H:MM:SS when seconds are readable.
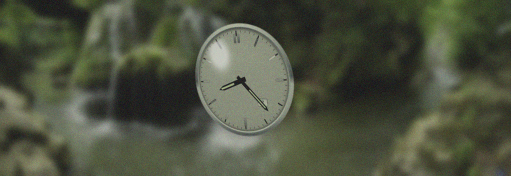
**8:23**
